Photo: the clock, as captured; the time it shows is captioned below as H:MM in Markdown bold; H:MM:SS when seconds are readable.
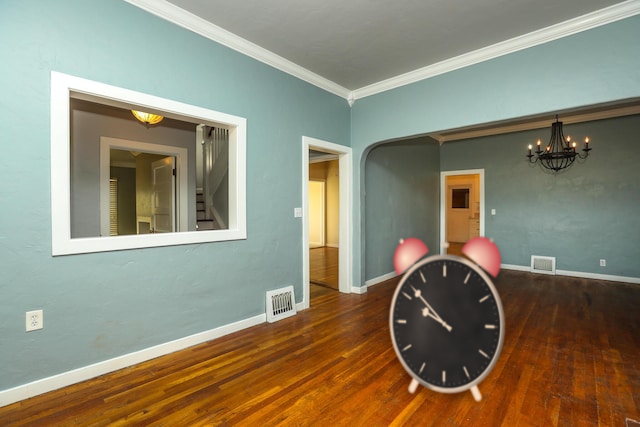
**9:52**
